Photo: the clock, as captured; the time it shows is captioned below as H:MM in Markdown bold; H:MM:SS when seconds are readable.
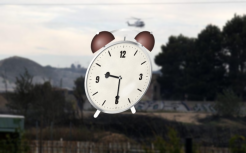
**9:30**
